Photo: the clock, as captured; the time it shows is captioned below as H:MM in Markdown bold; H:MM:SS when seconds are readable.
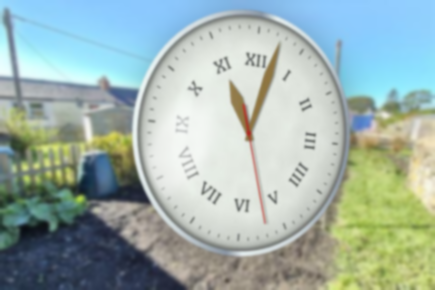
**11:02:27**
